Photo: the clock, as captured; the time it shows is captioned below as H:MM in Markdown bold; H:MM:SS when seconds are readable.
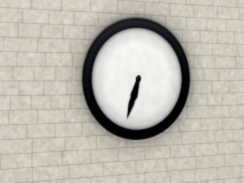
**6:33**
